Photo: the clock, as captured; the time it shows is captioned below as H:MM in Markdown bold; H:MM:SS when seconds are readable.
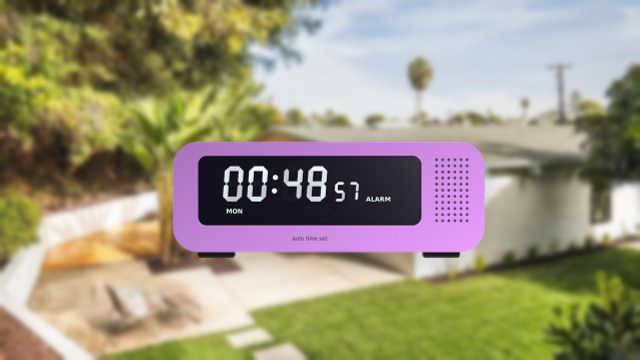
**0:48:57**
